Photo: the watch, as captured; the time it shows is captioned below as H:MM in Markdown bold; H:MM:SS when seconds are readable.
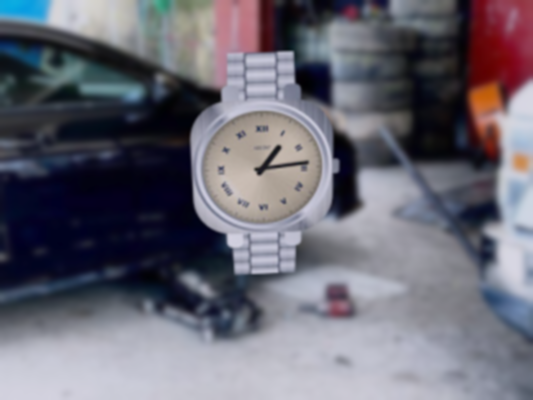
**1:14**
